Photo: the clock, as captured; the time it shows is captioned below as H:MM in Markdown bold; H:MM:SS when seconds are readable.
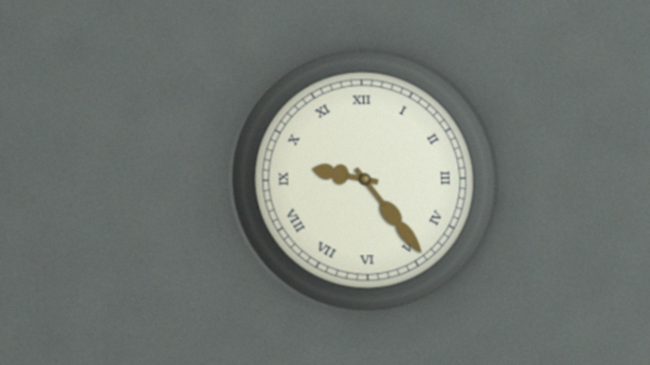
**9:24**
